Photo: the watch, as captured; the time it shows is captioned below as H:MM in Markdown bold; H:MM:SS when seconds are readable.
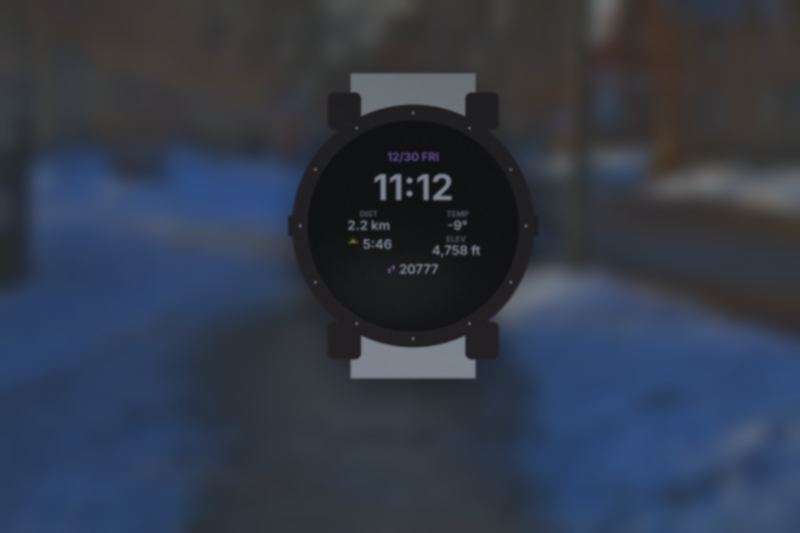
**11:12**
